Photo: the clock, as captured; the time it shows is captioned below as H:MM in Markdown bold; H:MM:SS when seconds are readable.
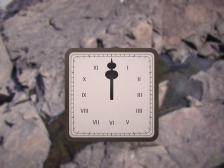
**12:00**
